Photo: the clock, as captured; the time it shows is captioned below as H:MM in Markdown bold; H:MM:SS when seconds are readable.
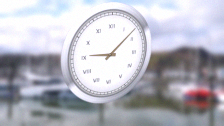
**9:08**
